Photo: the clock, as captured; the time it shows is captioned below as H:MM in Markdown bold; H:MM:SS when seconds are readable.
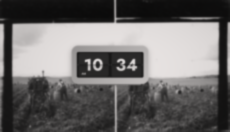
**10:34**
